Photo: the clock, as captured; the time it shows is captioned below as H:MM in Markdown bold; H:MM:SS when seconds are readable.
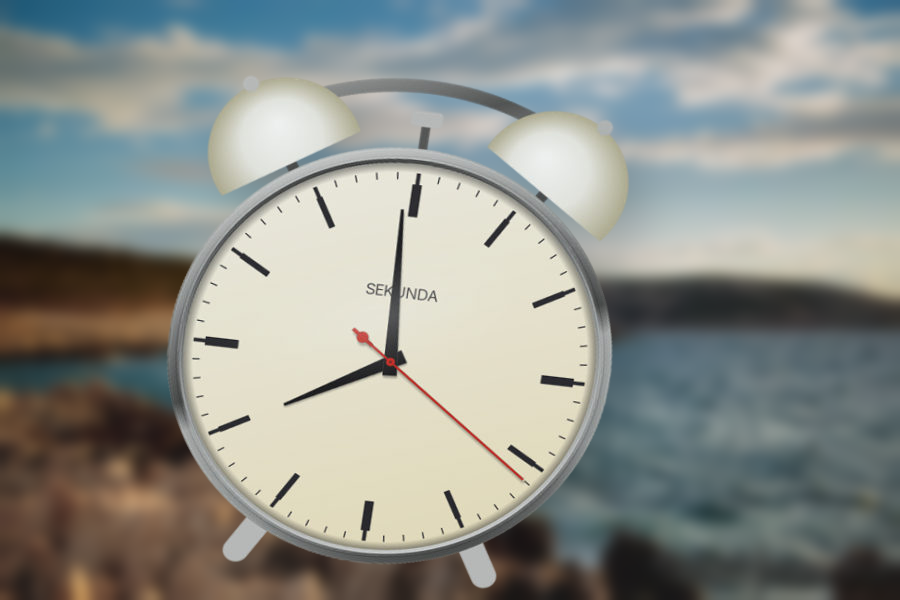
**7:59:21**
